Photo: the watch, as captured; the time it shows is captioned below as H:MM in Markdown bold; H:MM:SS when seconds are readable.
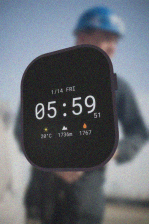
**5:59**
